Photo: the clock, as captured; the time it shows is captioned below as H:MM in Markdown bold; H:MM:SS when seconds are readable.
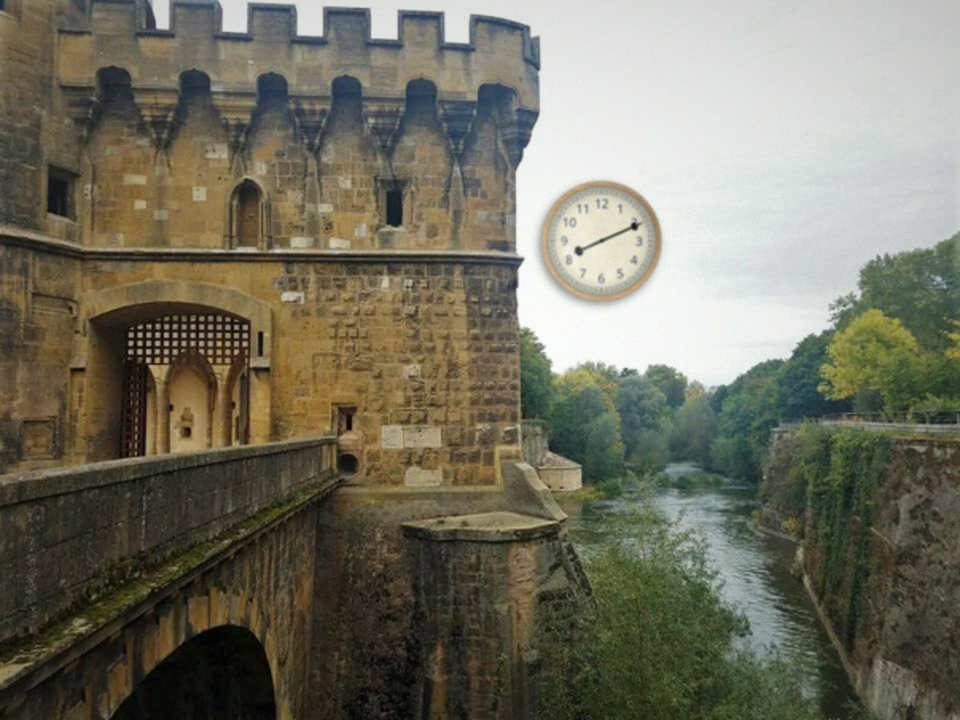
**8:11**
